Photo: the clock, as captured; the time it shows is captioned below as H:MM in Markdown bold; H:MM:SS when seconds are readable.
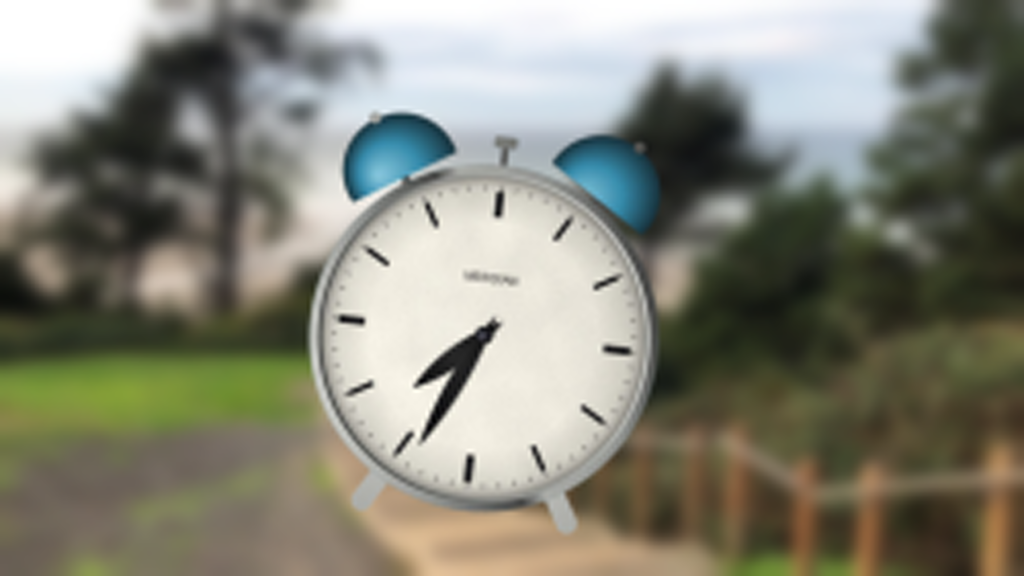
**7:34**
